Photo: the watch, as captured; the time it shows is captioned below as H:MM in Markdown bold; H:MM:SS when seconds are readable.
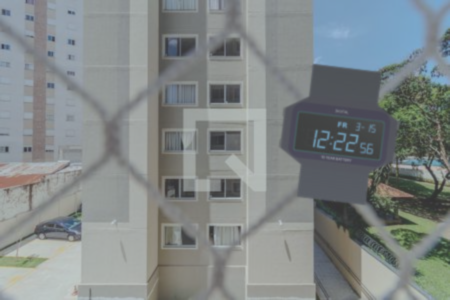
**12:22:56**
